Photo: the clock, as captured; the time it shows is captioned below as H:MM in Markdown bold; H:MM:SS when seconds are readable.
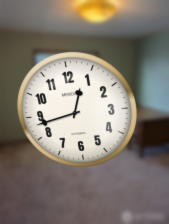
**12:43**
